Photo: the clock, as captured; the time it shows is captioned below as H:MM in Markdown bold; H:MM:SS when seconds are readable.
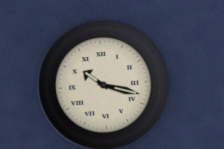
**10:18**
